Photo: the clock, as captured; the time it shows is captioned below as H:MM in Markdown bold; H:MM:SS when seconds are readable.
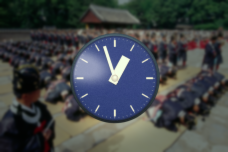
**12:57**
